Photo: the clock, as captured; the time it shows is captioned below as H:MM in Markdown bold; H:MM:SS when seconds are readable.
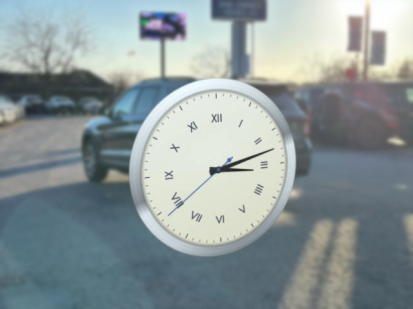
**3:12:39**
